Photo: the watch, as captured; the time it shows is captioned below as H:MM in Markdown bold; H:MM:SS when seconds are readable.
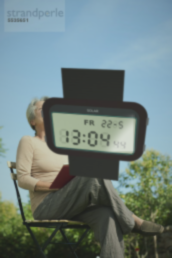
**13:04**
